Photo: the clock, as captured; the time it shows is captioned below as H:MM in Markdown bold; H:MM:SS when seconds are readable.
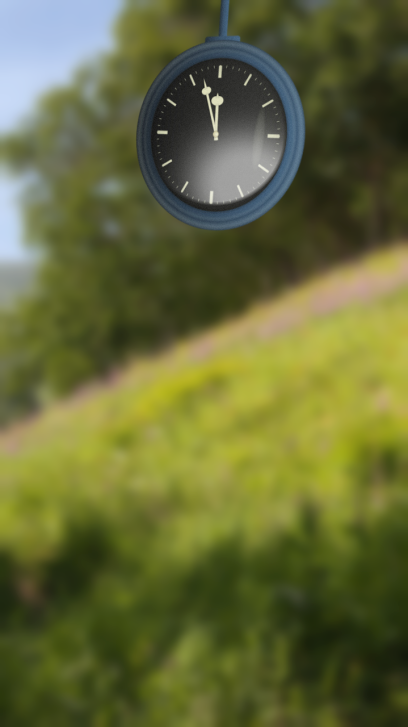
**11:57**
